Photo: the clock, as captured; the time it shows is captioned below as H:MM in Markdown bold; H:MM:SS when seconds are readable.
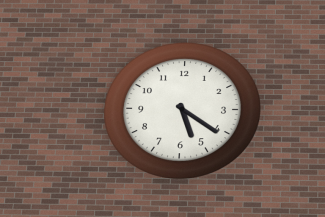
**5:21**
